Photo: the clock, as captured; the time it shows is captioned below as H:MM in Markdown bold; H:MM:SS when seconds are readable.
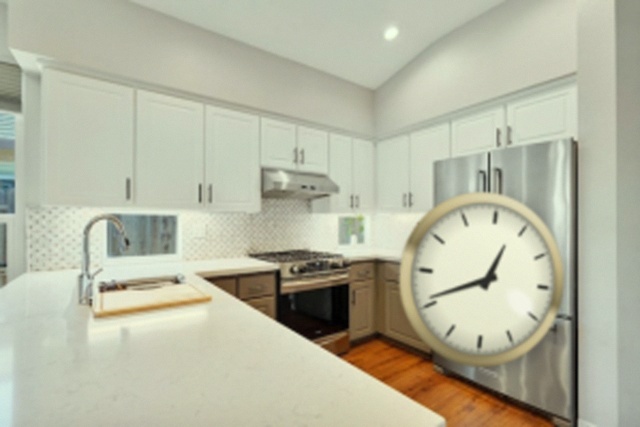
**12:41**
